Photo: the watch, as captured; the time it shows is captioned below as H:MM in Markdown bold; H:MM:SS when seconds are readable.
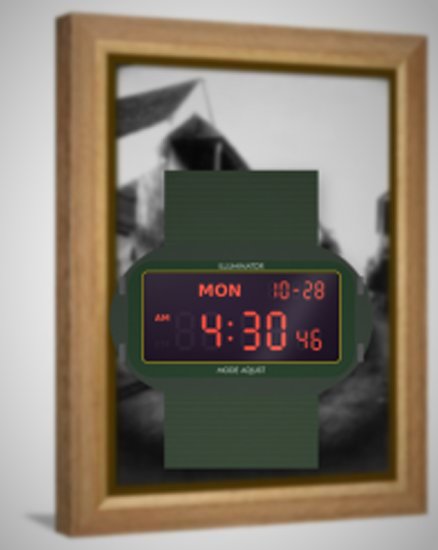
**4:30:46**
